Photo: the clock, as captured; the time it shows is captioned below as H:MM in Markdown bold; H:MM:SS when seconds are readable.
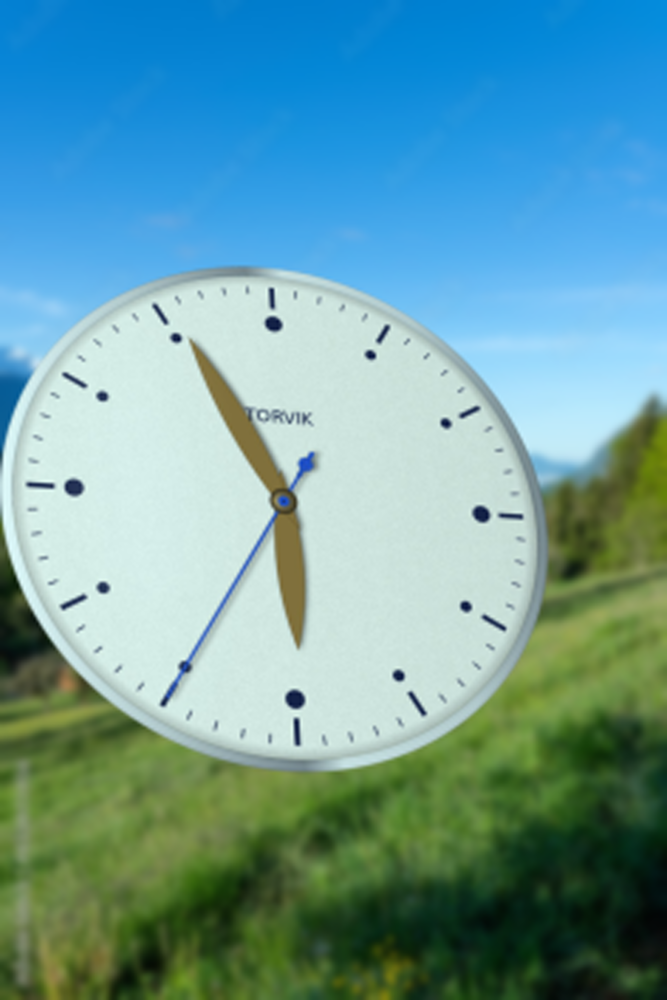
**5:55:35**
